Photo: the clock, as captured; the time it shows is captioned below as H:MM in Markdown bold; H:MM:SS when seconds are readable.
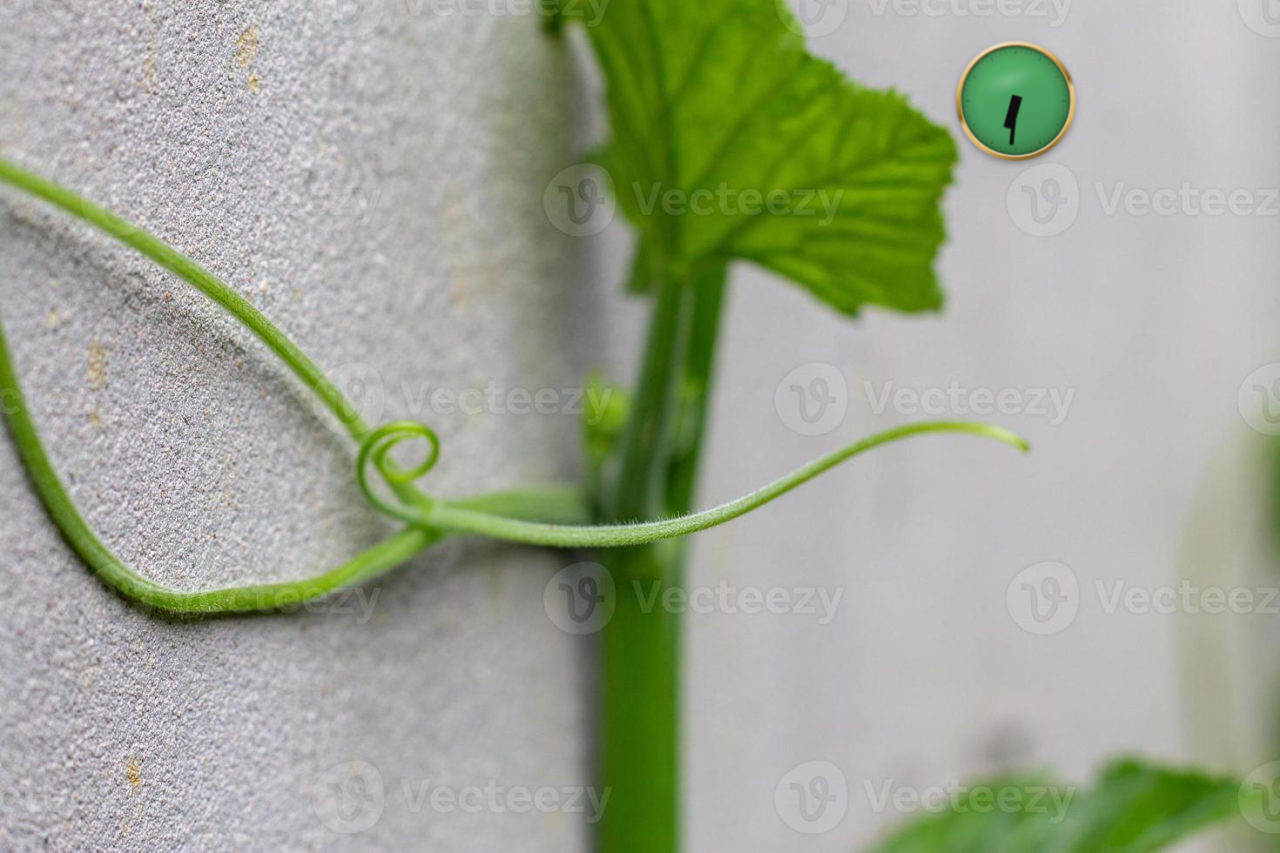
**6:31**
